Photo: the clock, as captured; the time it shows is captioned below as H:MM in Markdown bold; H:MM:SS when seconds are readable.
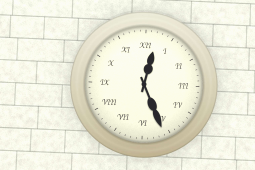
**12:26**
